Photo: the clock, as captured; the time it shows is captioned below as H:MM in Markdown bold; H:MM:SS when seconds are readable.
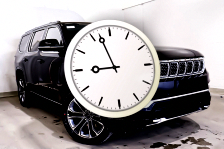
**8:57**
